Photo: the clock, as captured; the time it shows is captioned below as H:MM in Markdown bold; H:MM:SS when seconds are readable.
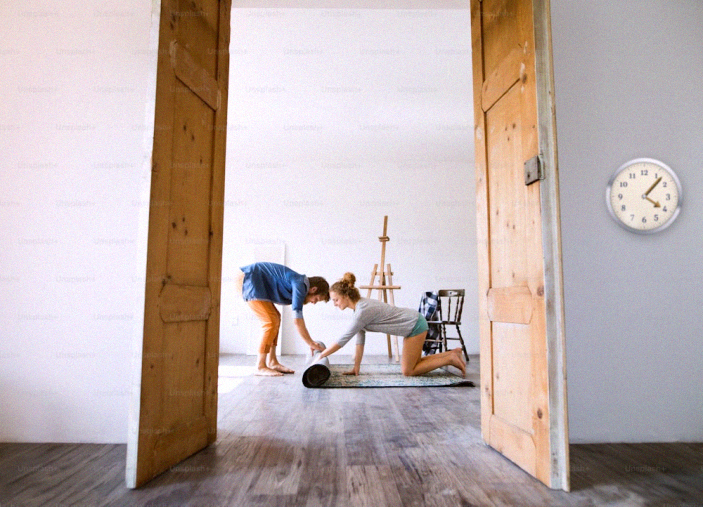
**4:07**
